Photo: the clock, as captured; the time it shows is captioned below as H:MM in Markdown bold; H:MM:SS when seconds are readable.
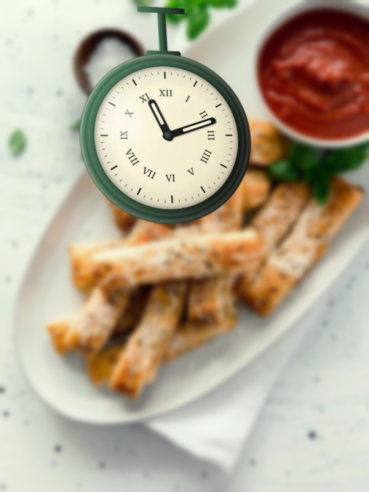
**11:12**
